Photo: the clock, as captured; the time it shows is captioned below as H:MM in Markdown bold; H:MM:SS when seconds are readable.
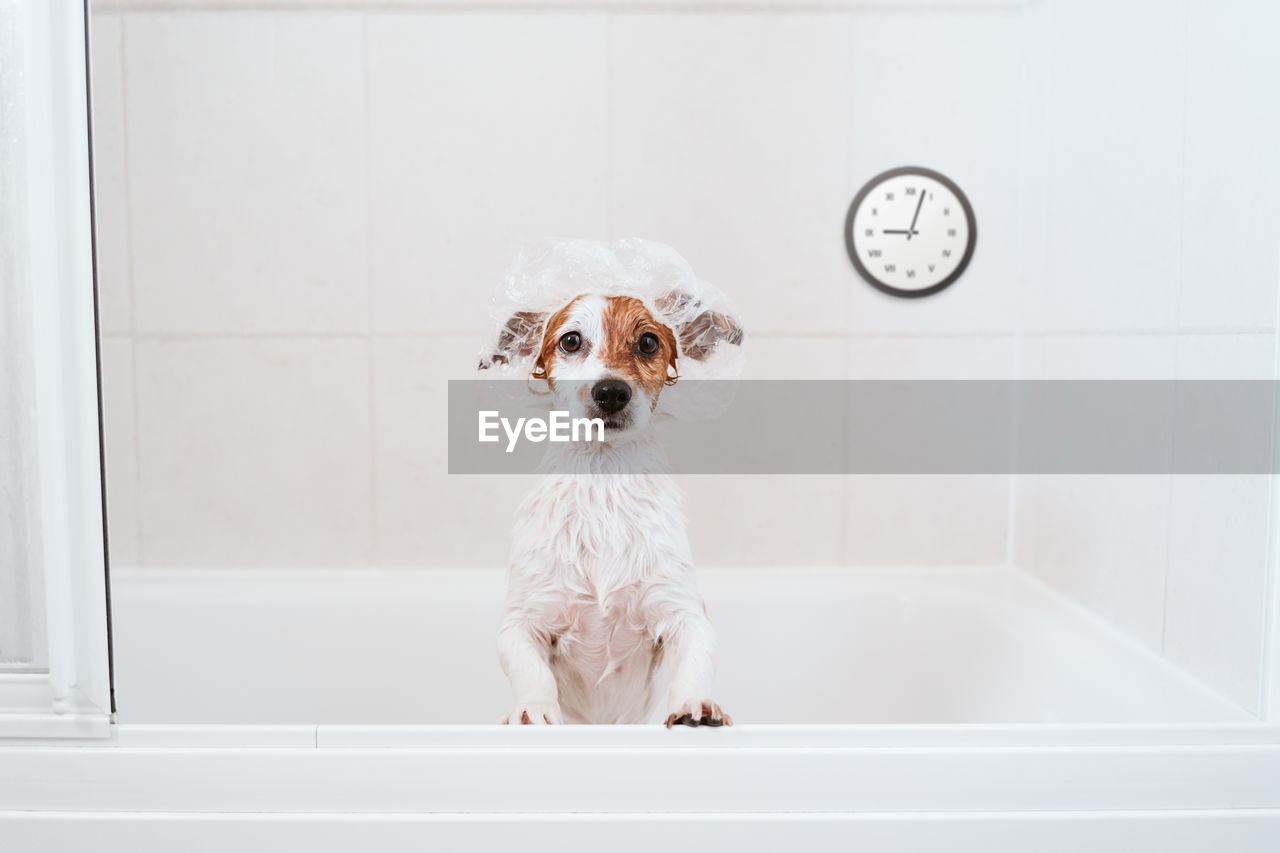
**9:03**
